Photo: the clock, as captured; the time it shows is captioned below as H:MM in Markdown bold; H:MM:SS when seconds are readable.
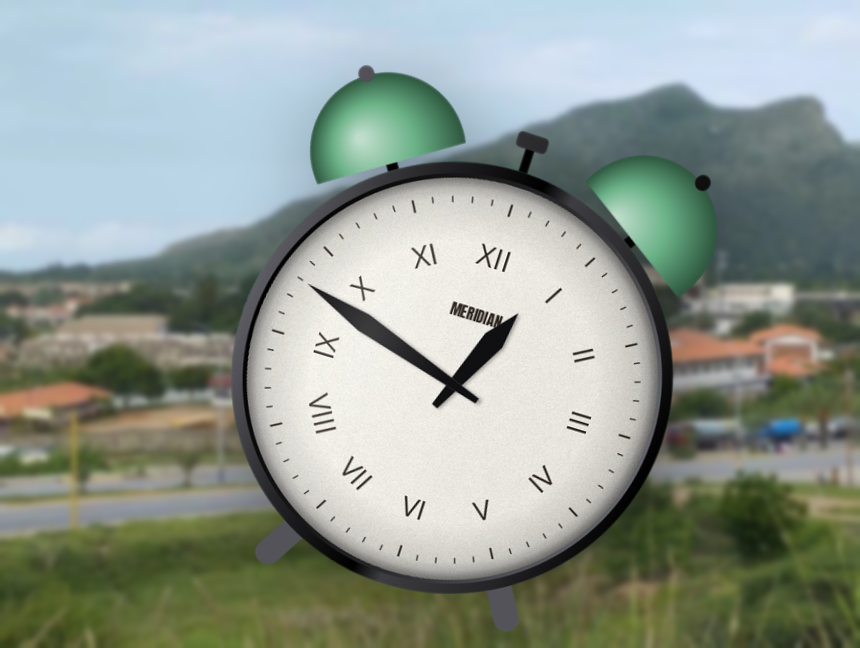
**12:48**
